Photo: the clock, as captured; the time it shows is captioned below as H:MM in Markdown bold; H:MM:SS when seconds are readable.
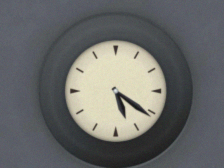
**5:21**
